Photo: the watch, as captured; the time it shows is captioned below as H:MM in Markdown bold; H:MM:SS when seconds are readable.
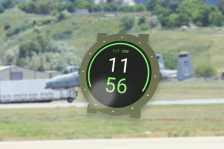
**11:56**
